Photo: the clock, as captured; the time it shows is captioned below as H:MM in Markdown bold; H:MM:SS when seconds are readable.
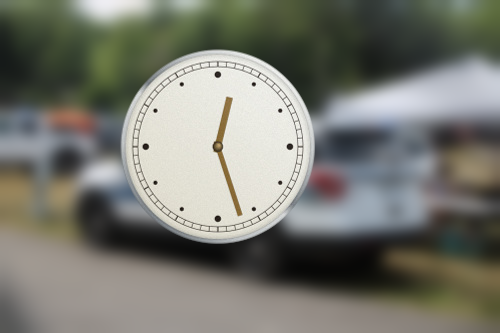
**12:27**
